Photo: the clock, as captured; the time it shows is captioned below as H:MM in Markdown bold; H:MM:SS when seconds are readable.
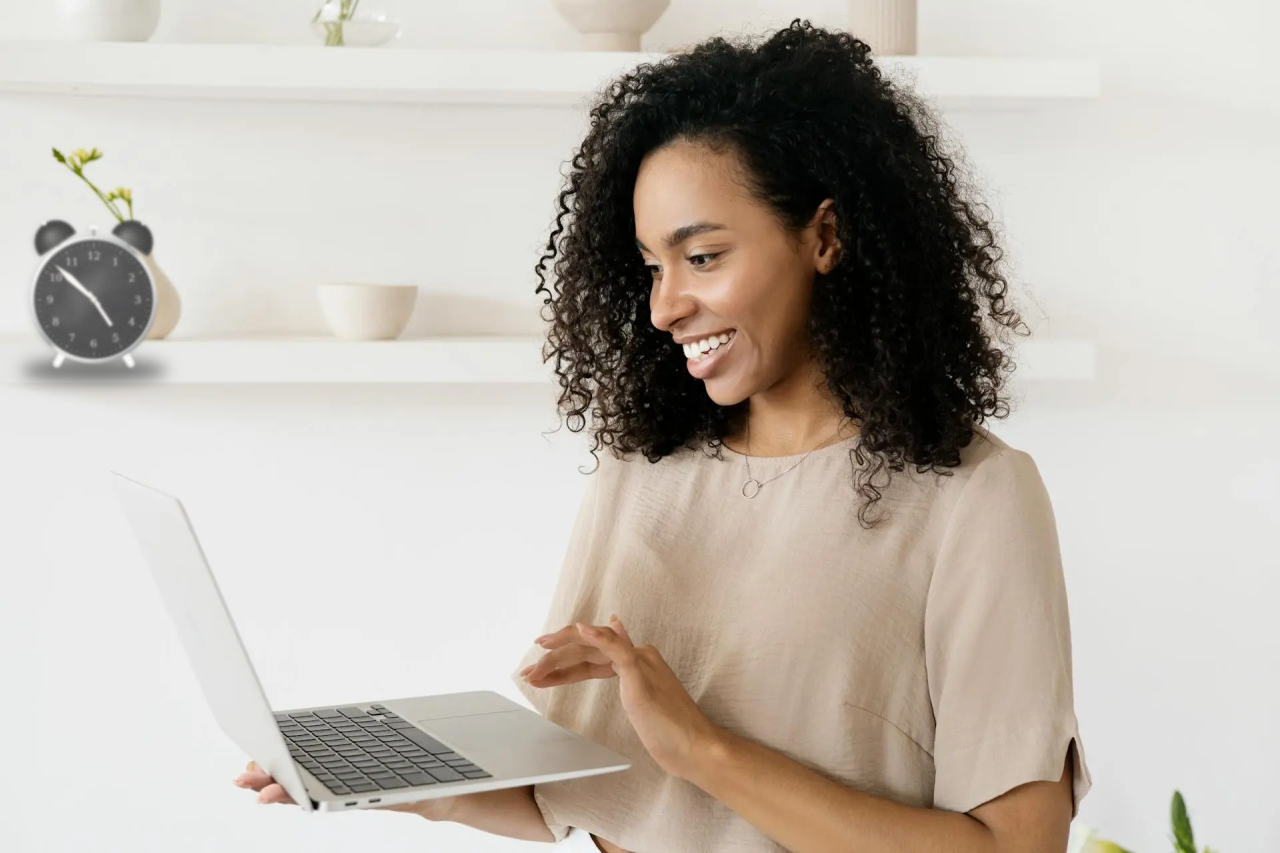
**4:52**
